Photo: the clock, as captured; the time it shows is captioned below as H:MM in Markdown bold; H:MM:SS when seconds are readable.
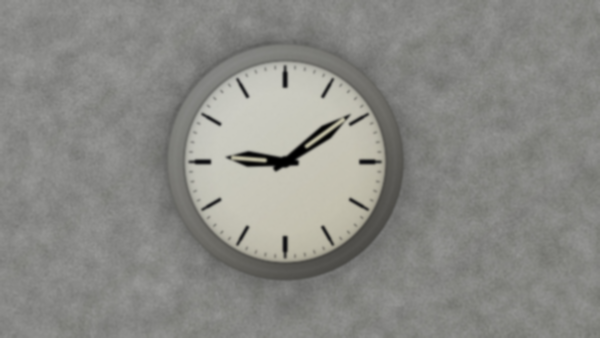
**9:09**
